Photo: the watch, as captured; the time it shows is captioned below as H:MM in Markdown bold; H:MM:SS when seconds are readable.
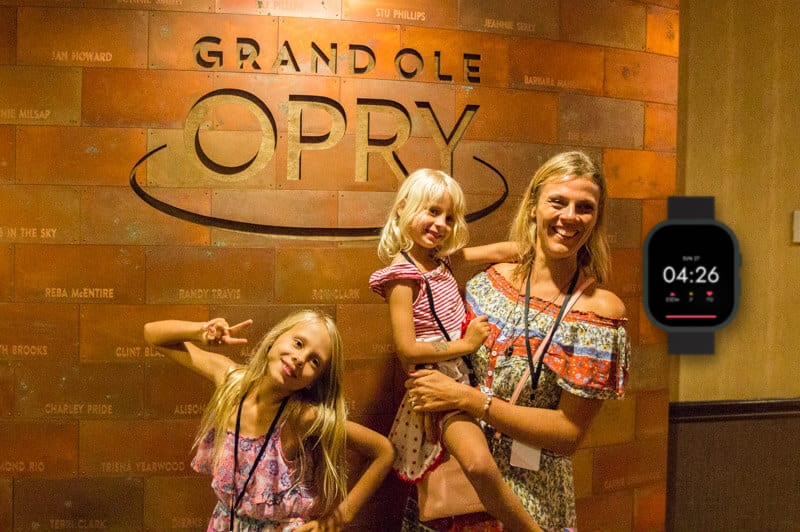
**4:26**
